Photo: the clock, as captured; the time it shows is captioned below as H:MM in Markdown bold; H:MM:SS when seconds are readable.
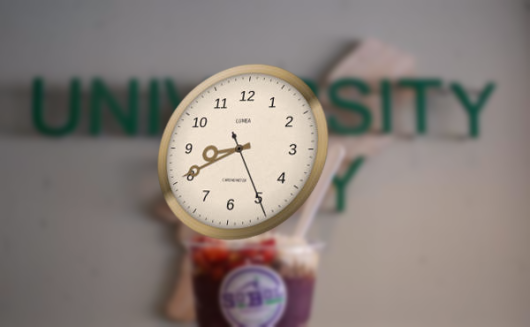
**8:40:25**
